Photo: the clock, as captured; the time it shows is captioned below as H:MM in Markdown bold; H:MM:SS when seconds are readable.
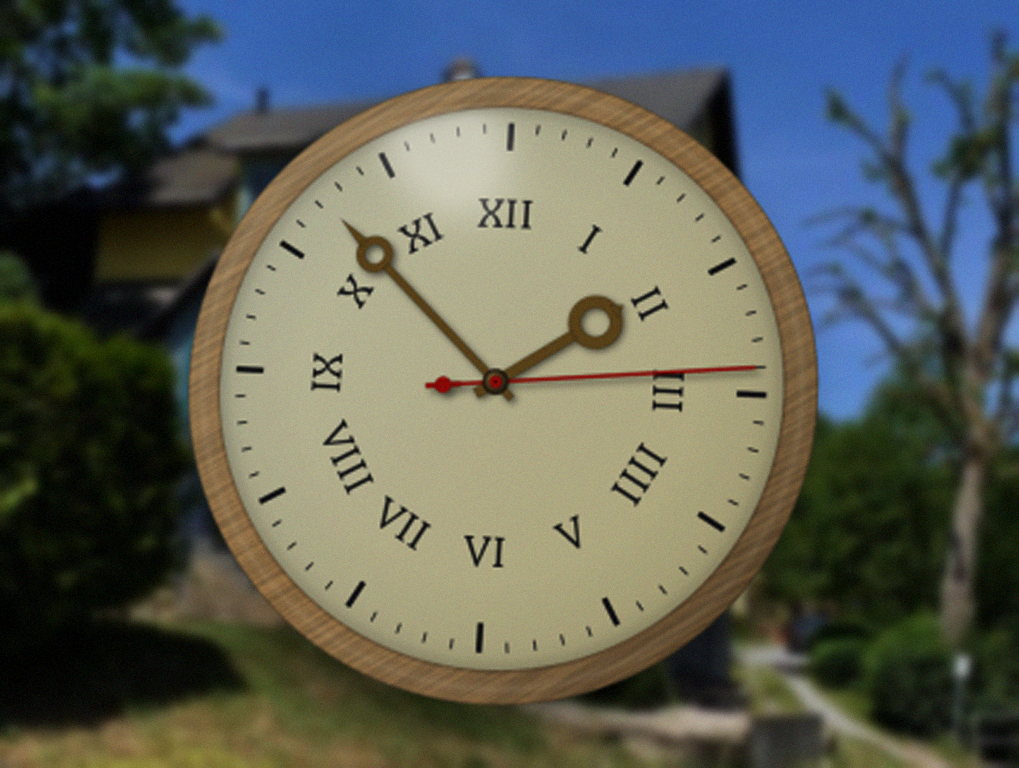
**1:52:14**
